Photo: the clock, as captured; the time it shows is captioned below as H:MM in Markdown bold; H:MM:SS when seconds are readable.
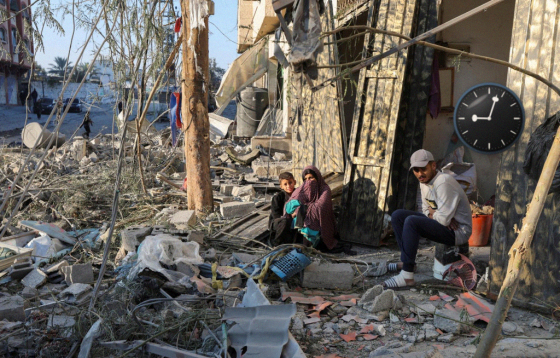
**9:03**
